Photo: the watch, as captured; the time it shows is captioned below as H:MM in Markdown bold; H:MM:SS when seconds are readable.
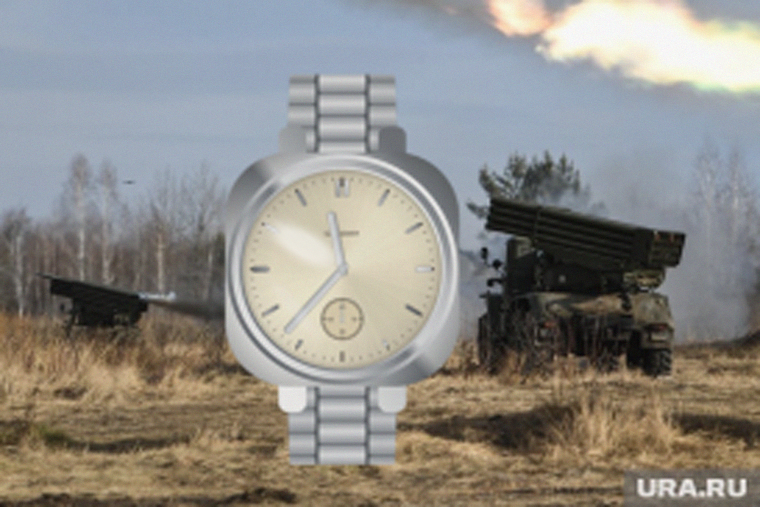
**11:37**
